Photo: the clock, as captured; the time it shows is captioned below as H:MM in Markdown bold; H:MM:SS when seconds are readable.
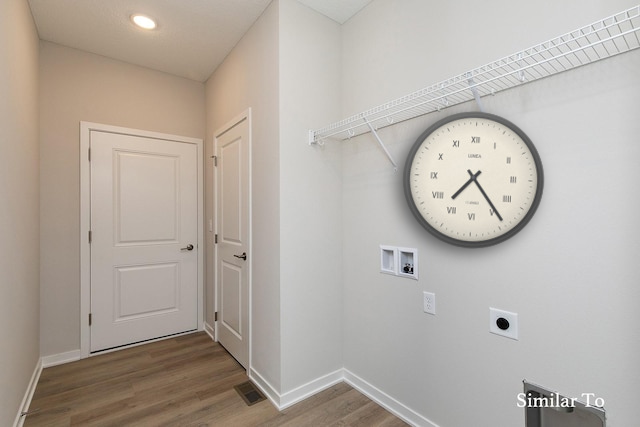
**7:24**
